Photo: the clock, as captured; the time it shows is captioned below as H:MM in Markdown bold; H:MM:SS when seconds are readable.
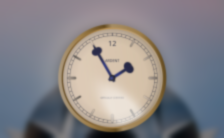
**1:55**
